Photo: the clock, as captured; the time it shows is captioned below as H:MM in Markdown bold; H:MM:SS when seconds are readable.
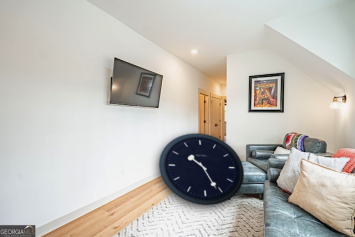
**10:26**
